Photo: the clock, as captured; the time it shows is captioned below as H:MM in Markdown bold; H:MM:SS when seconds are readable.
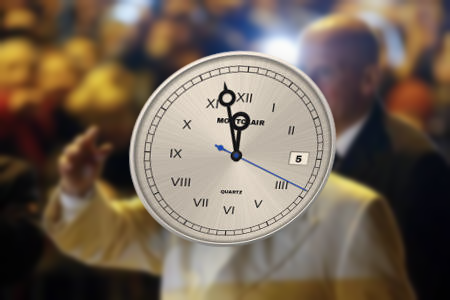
**11:57:19**
